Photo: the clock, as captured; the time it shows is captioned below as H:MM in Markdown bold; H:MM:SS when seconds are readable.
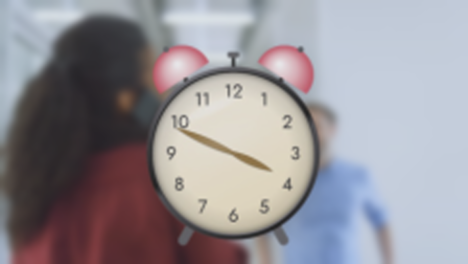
**3:49**
